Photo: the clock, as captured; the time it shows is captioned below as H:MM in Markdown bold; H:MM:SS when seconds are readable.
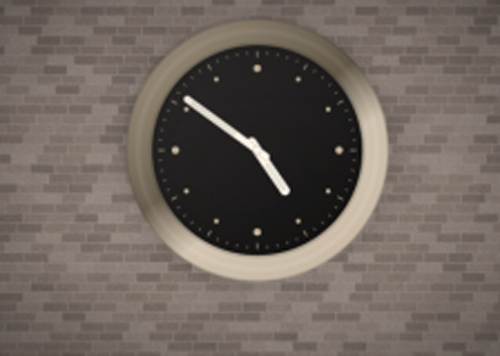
**4:51**
